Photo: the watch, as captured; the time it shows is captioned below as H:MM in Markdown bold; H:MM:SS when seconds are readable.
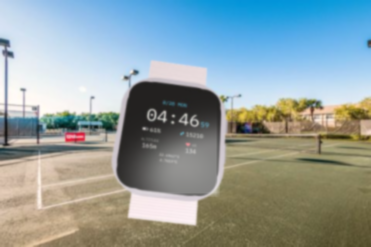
**4:46**
